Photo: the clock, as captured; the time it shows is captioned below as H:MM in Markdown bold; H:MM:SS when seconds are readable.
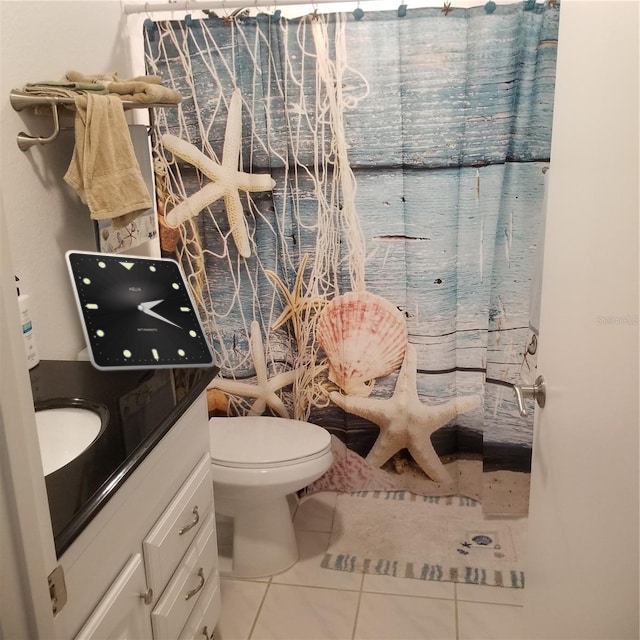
**2:20**
